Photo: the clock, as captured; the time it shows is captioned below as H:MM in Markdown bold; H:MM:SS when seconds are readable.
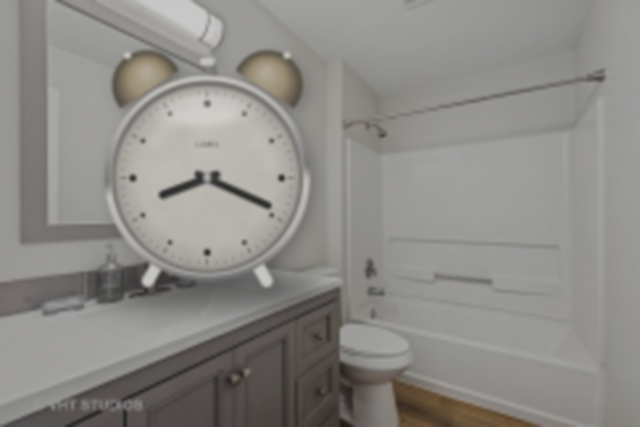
**8:19**
